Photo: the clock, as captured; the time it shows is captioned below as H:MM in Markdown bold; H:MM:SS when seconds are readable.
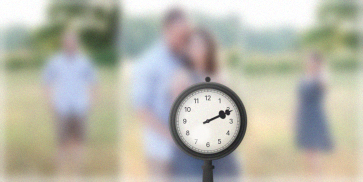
**2:11**
